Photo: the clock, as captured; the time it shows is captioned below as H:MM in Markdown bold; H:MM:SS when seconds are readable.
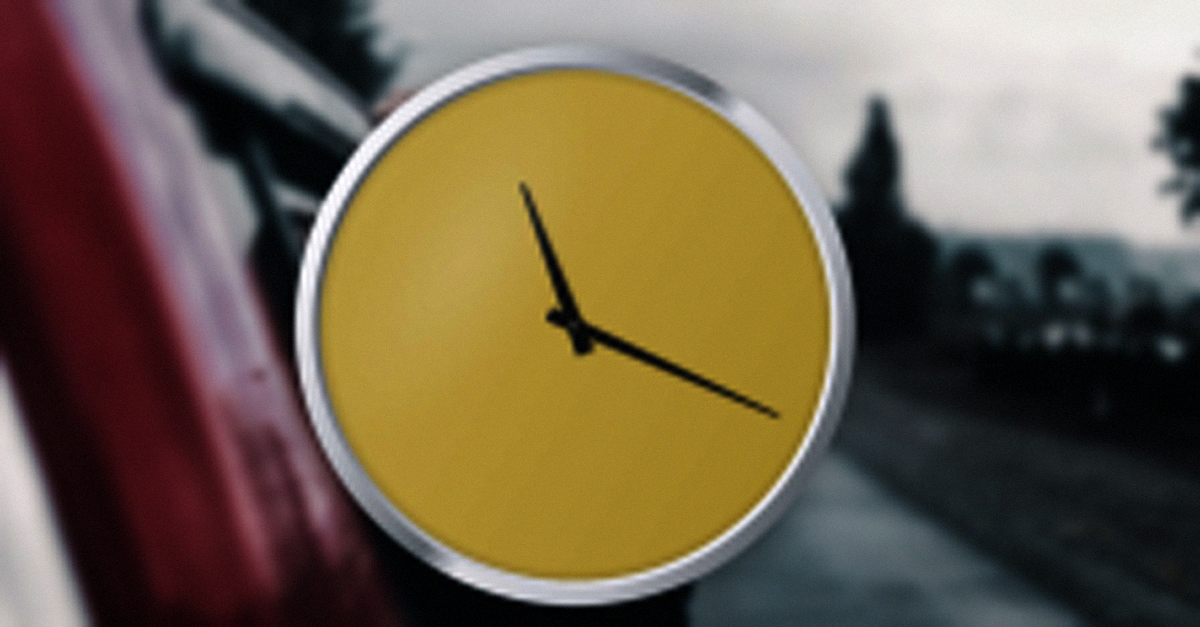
**11:19**
